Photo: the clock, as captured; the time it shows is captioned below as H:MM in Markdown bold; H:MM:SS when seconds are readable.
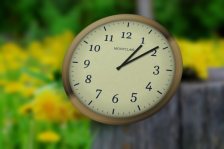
**1:09**
